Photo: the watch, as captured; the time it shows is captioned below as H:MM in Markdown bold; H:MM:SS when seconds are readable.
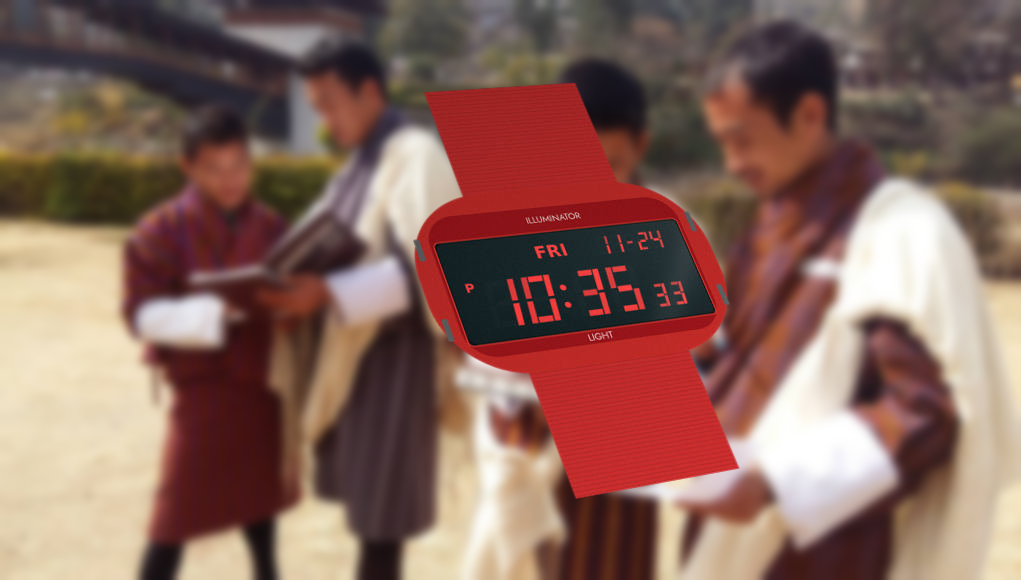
**10:35:33**
